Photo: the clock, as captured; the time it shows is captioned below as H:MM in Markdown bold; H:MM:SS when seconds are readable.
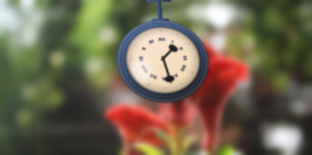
**1:28**
